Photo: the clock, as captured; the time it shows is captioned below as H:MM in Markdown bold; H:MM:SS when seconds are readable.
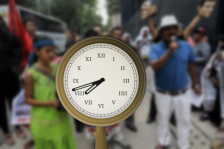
**7:42**
